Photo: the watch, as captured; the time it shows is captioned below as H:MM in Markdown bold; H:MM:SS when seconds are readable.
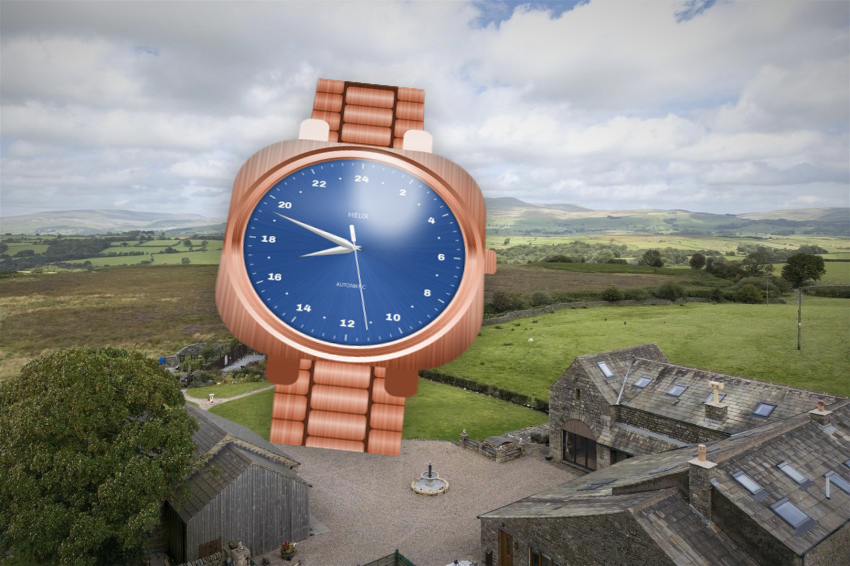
**16:48:28**
